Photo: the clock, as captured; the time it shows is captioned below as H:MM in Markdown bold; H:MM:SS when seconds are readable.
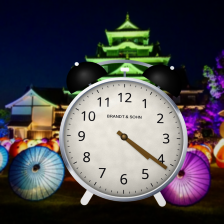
**4:21**
